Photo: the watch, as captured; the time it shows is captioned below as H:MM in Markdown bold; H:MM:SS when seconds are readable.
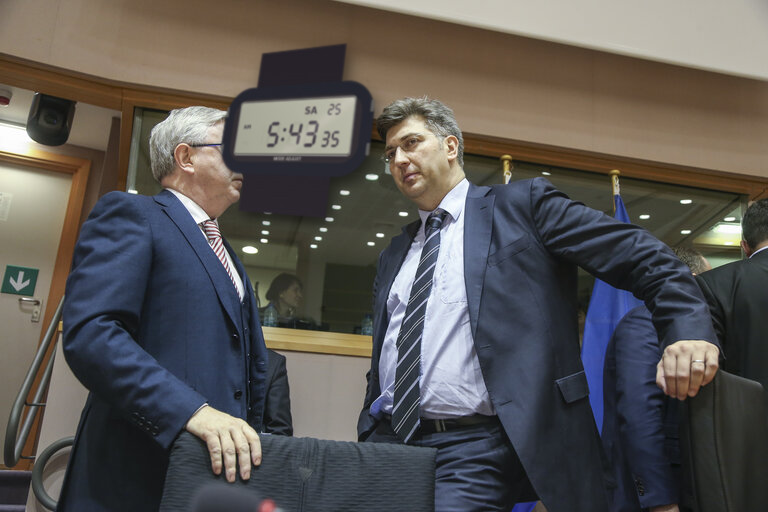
**5:43:35**
